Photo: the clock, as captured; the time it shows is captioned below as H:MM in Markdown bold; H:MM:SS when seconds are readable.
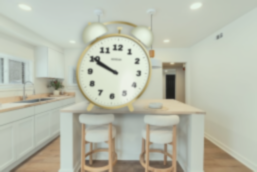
**9:50**
